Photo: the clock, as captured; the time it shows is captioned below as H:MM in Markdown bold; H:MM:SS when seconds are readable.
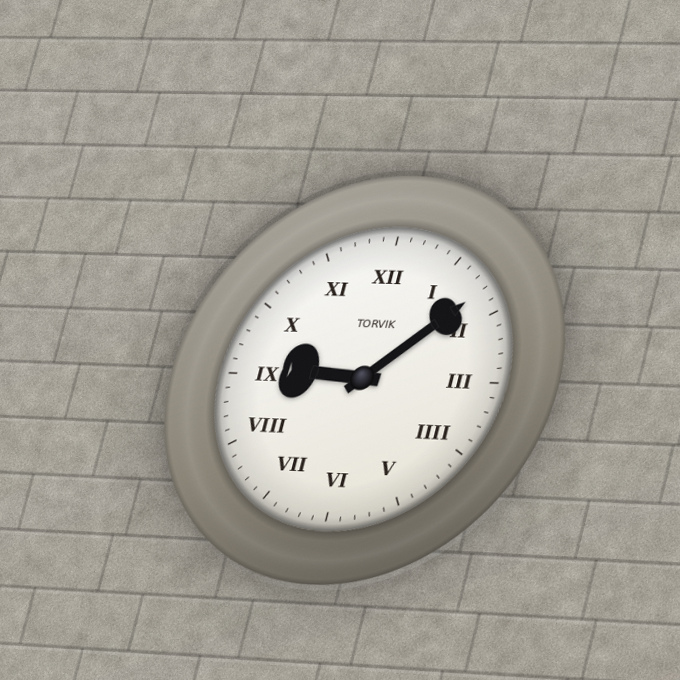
**9:08**
